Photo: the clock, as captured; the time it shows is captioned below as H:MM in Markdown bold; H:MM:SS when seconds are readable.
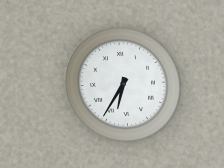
**6:36**
